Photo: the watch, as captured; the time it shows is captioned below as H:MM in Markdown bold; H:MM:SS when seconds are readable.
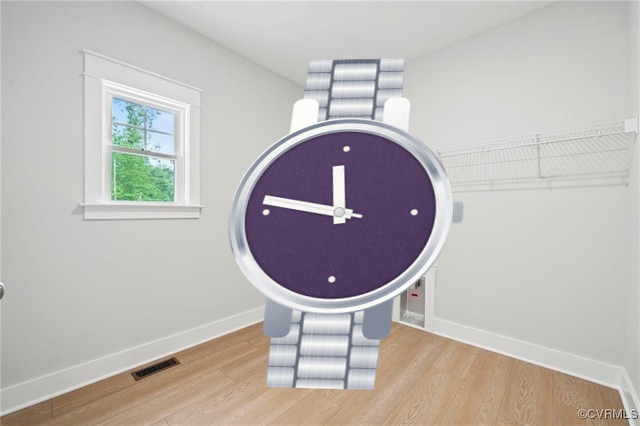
**11:46:47**
